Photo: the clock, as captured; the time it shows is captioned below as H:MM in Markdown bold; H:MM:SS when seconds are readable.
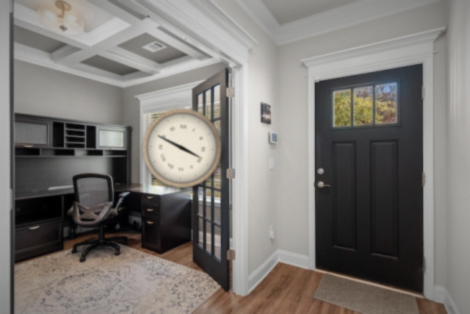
**3:49**
